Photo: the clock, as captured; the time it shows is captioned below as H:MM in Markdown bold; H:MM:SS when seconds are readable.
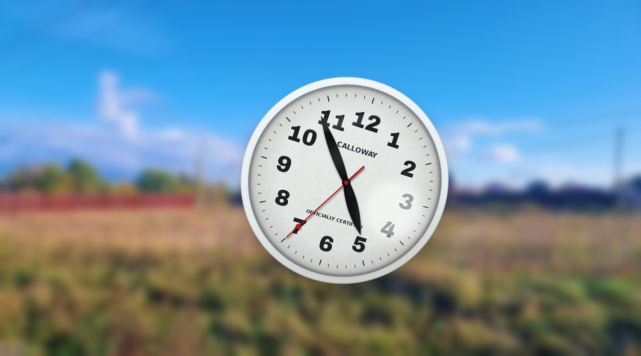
**4:53:35**
